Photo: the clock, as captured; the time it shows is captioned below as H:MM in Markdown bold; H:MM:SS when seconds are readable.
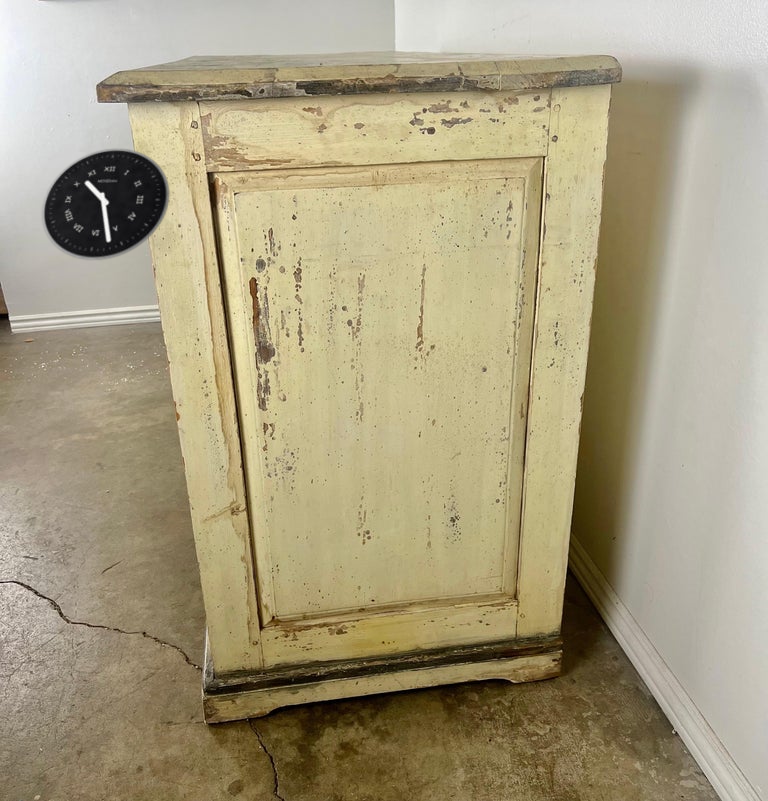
**10:27**
